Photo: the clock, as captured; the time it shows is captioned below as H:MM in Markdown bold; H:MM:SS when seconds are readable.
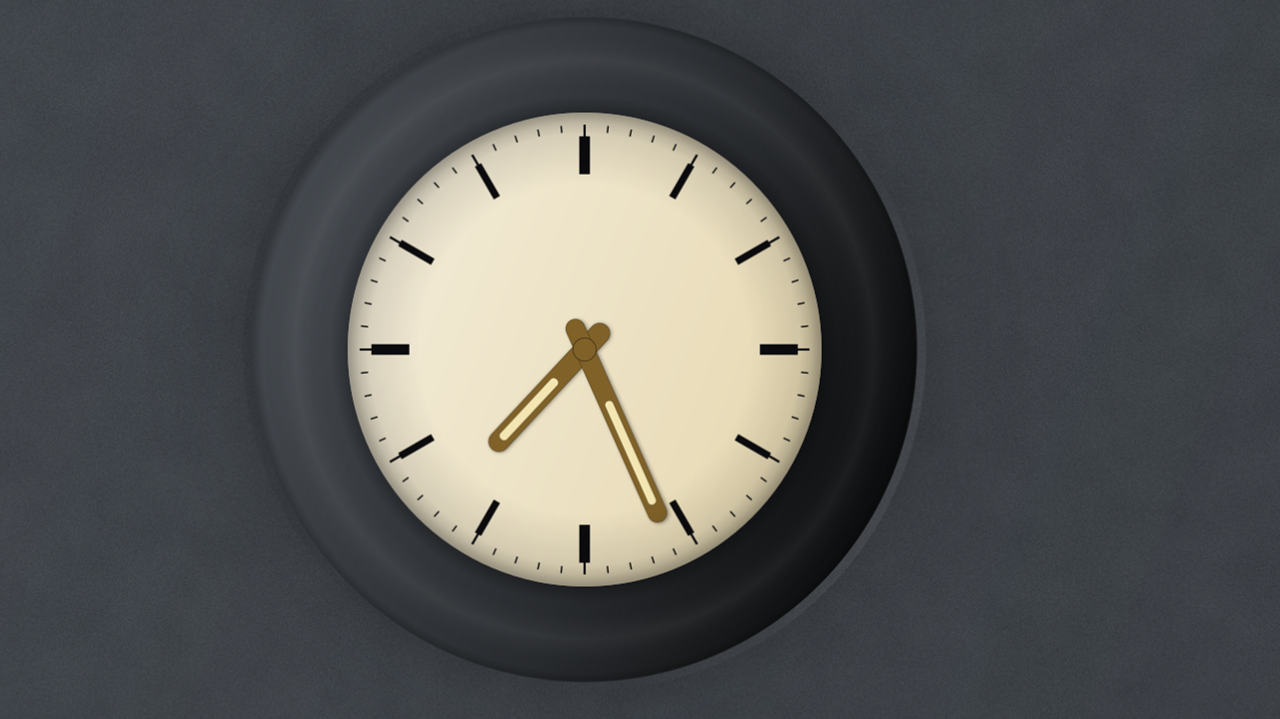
**7:26**
